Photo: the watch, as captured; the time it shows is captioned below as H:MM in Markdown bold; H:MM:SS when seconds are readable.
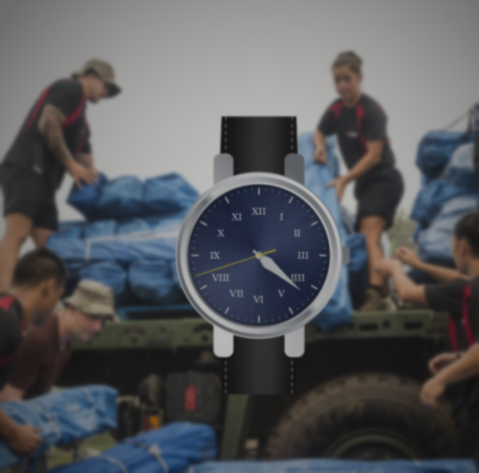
**4:21:42**
